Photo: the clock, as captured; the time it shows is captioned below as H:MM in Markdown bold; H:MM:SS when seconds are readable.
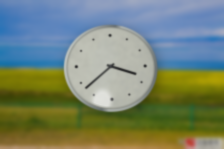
**3:38**
